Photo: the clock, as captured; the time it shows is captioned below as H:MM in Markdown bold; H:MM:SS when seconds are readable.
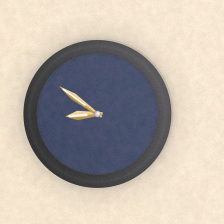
**8:51**
